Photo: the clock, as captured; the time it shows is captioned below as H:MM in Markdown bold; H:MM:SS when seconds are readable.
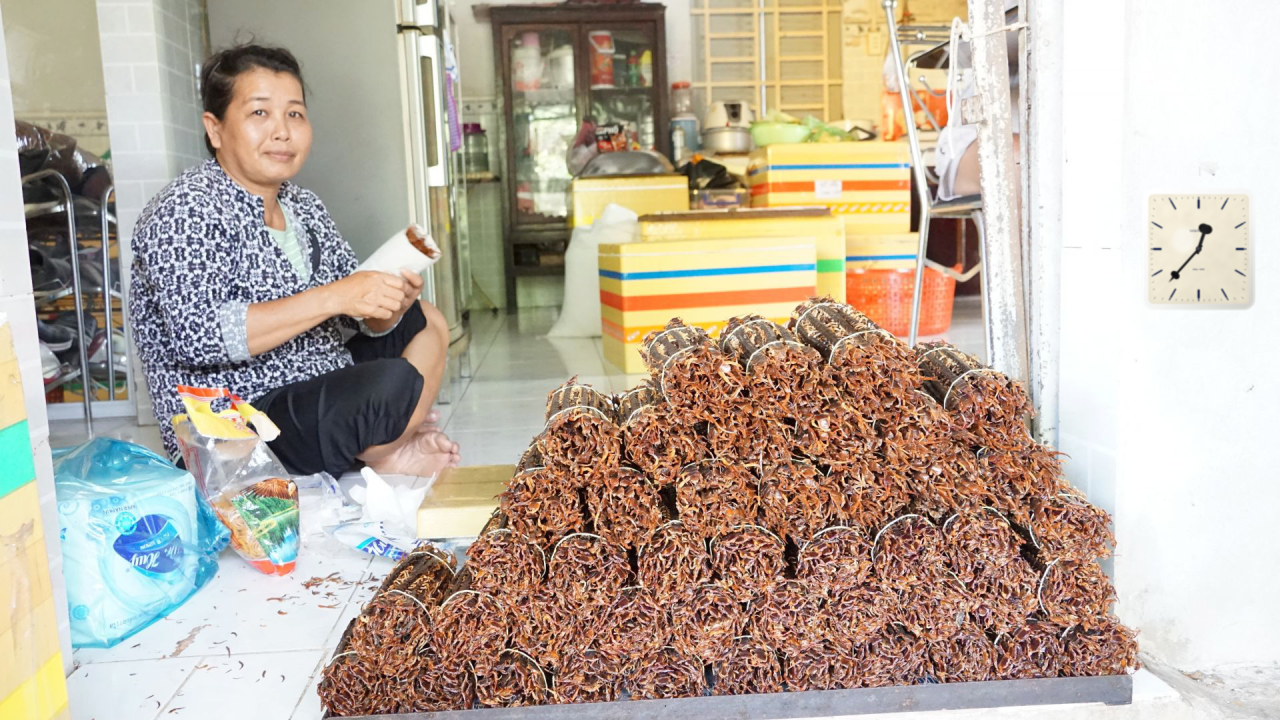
**12:37**
